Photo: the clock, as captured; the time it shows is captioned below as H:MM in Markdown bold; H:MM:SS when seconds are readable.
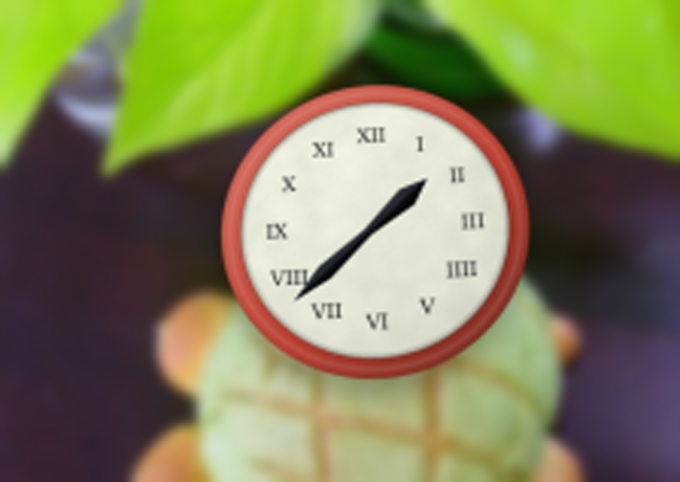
**1:38**
